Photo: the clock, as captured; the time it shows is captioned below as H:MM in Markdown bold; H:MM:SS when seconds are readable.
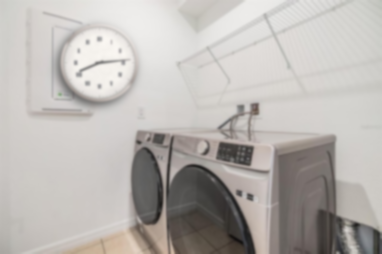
**8:14**
